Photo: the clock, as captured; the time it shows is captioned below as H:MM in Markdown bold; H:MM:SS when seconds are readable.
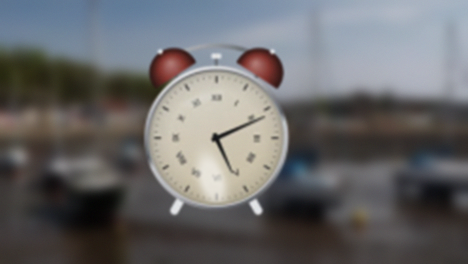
**5:11**
